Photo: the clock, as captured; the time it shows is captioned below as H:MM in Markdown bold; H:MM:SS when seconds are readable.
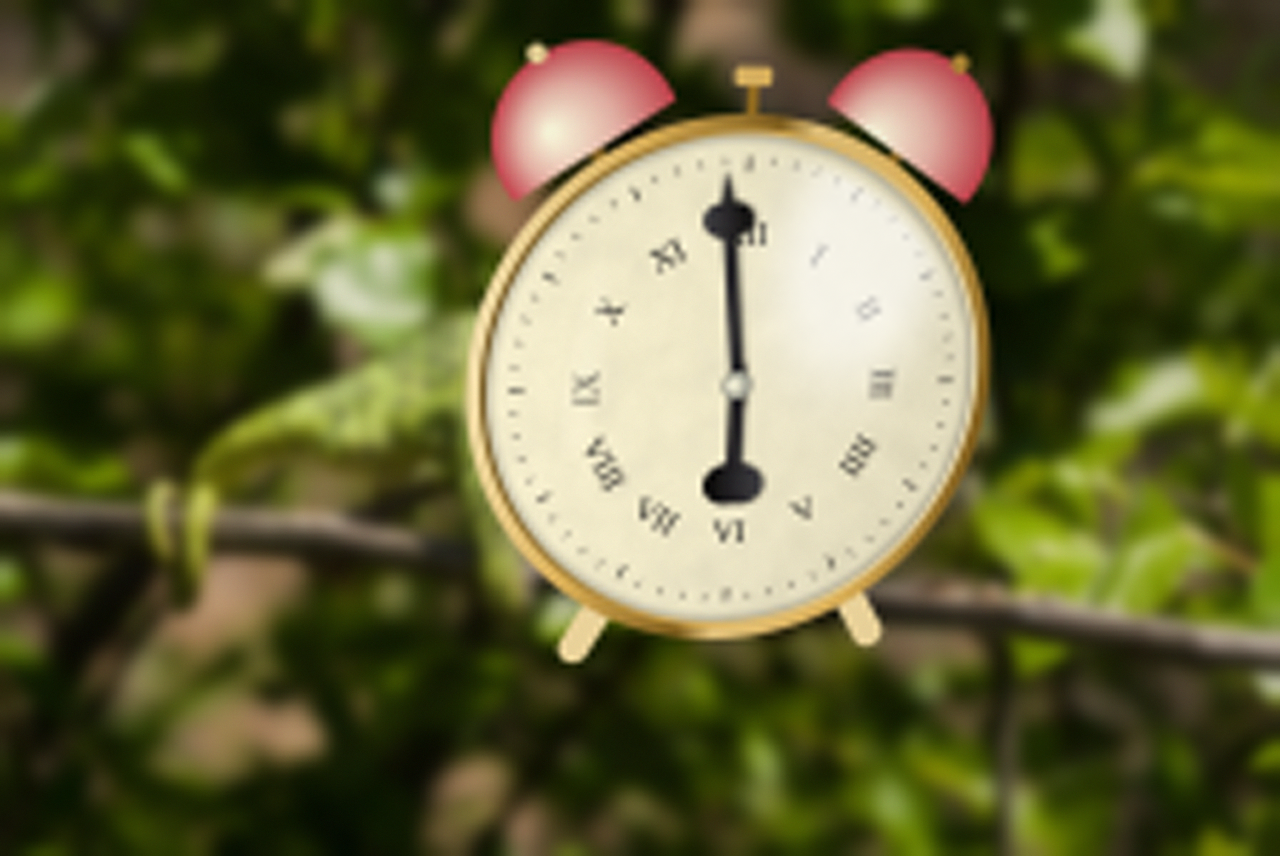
**5:59**
